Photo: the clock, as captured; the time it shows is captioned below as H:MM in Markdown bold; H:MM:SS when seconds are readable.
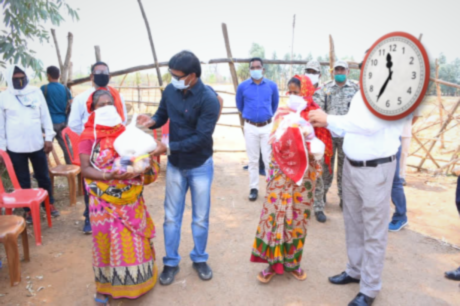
**11:35**
